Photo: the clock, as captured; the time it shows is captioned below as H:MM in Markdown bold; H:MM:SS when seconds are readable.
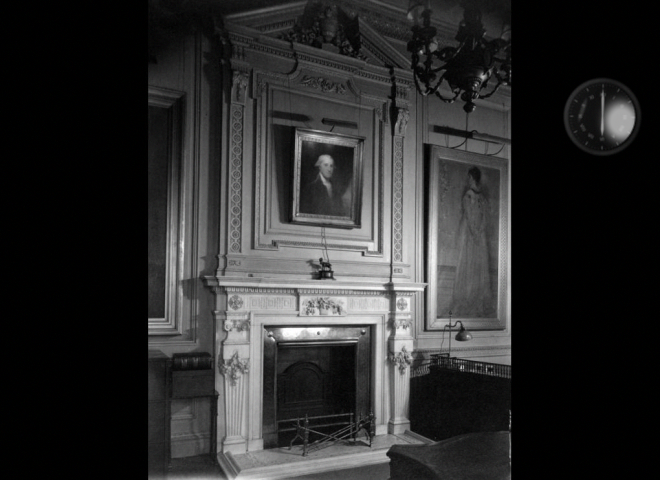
**6:00**
